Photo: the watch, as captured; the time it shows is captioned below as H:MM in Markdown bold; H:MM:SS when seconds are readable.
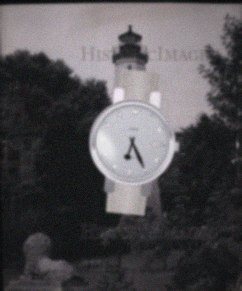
**6:25**
